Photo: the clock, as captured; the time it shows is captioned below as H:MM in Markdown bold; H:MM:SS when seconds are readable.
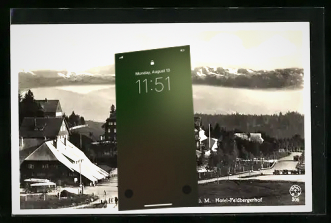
**11:51**
